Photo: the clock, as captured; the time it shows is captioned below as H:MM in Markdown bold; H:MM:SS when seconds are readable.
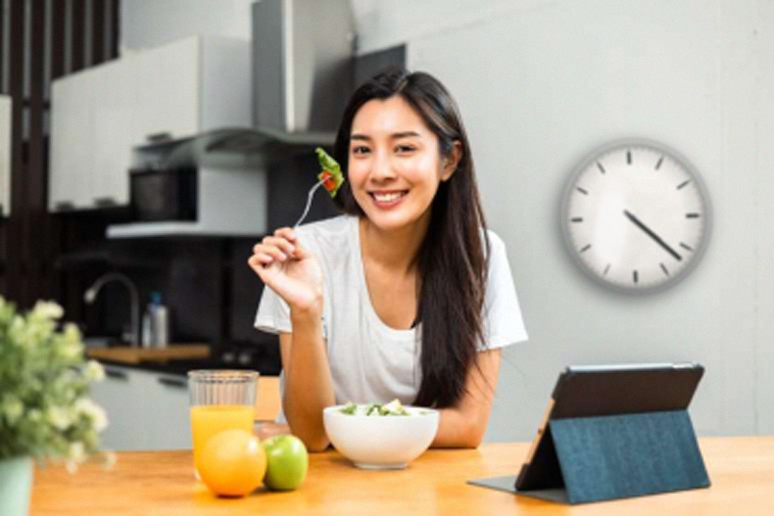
**4:22**
